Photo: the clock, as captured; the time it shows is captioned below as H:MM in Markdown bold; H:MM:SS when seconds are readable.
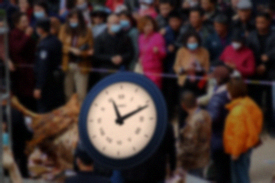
**11:11**
